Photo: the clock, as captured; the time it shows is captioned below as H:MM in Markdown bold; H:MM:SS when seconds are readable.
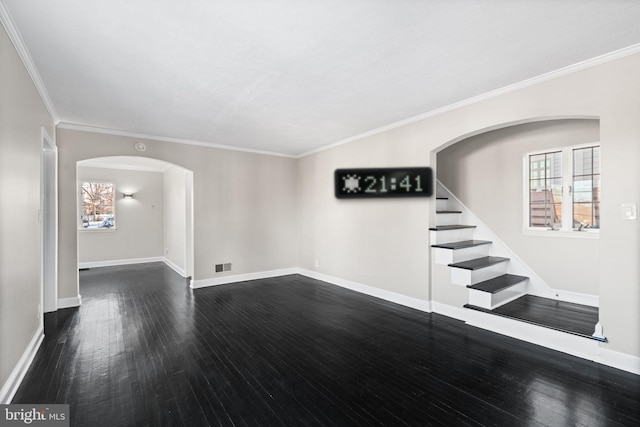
**21:41**
